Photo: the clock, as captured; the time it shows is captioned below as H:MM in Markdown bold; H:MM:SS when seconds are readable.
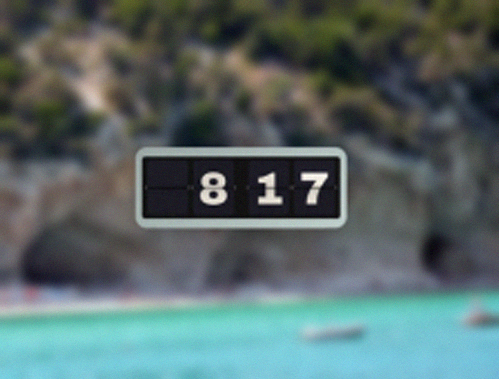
**8:17**
